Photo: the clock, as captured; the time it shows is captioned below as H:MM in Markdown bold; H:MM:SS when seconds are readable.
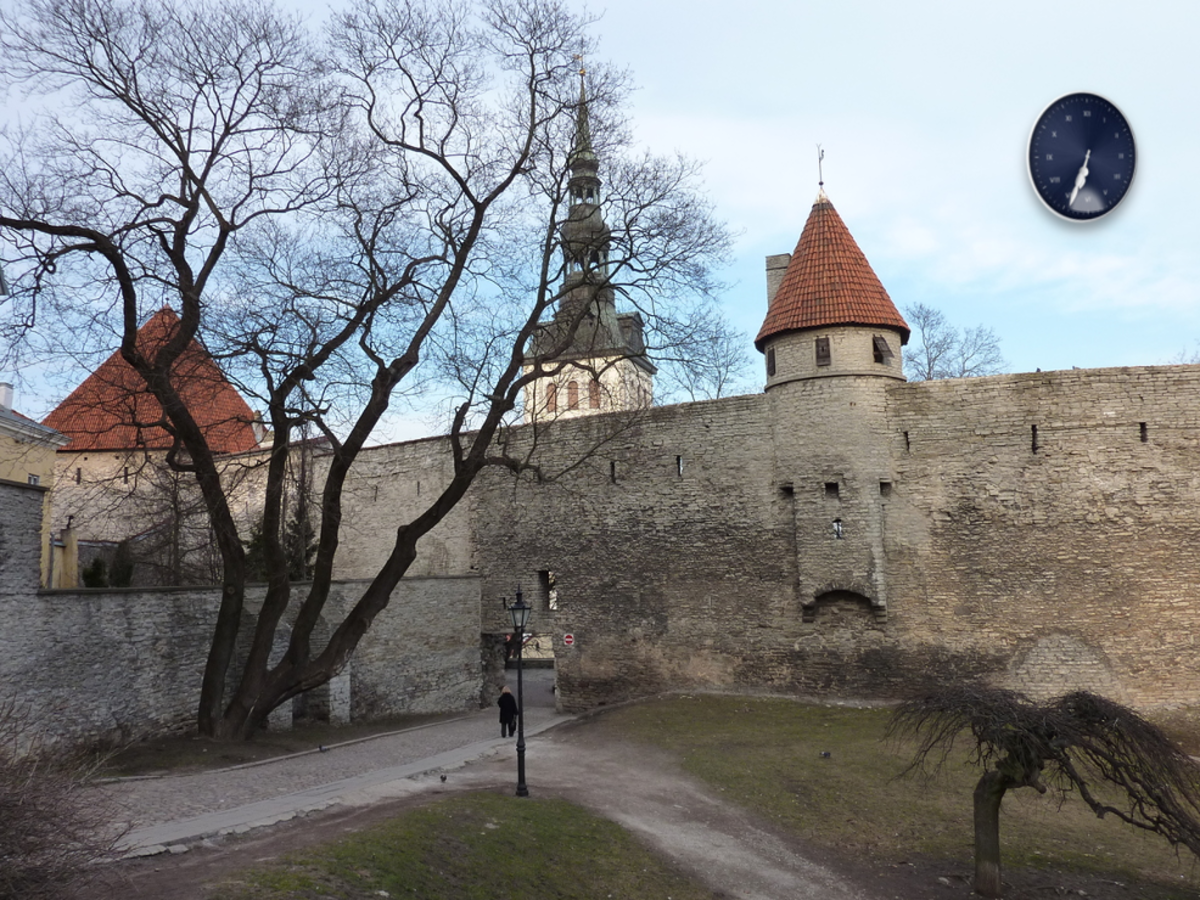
**6:34**
